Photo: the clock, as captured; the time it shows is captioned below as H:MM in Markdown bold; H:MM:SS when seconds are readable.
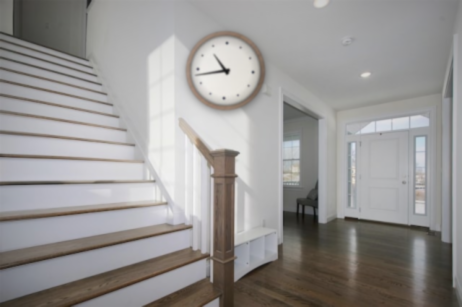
**10:43**
